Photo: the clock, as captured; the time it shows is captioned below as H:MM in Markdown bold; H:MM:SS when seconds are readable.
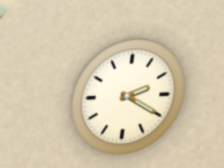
**2:20**
